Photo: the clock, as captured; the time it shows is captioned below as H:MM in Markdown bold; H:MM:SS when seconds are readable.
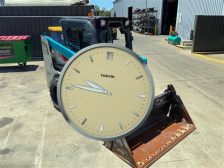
**9:46**
